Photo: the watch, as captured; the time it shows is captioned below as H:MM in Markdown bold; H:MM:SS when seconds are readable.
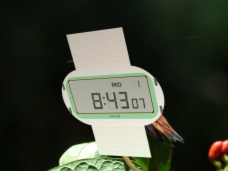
**8:43:07**
